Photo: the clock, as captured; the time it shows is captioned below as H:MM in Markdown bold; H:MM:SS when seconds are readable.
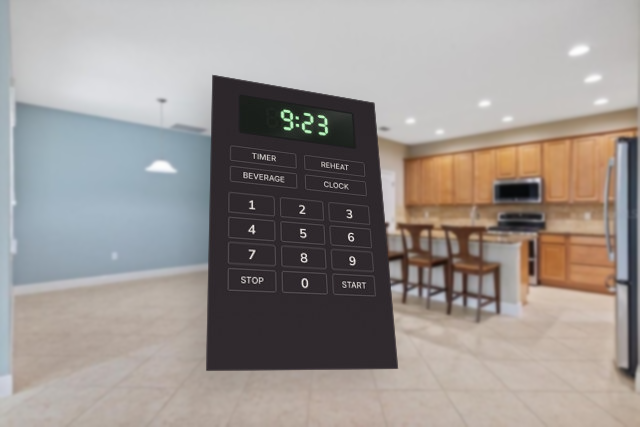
**9:23**
